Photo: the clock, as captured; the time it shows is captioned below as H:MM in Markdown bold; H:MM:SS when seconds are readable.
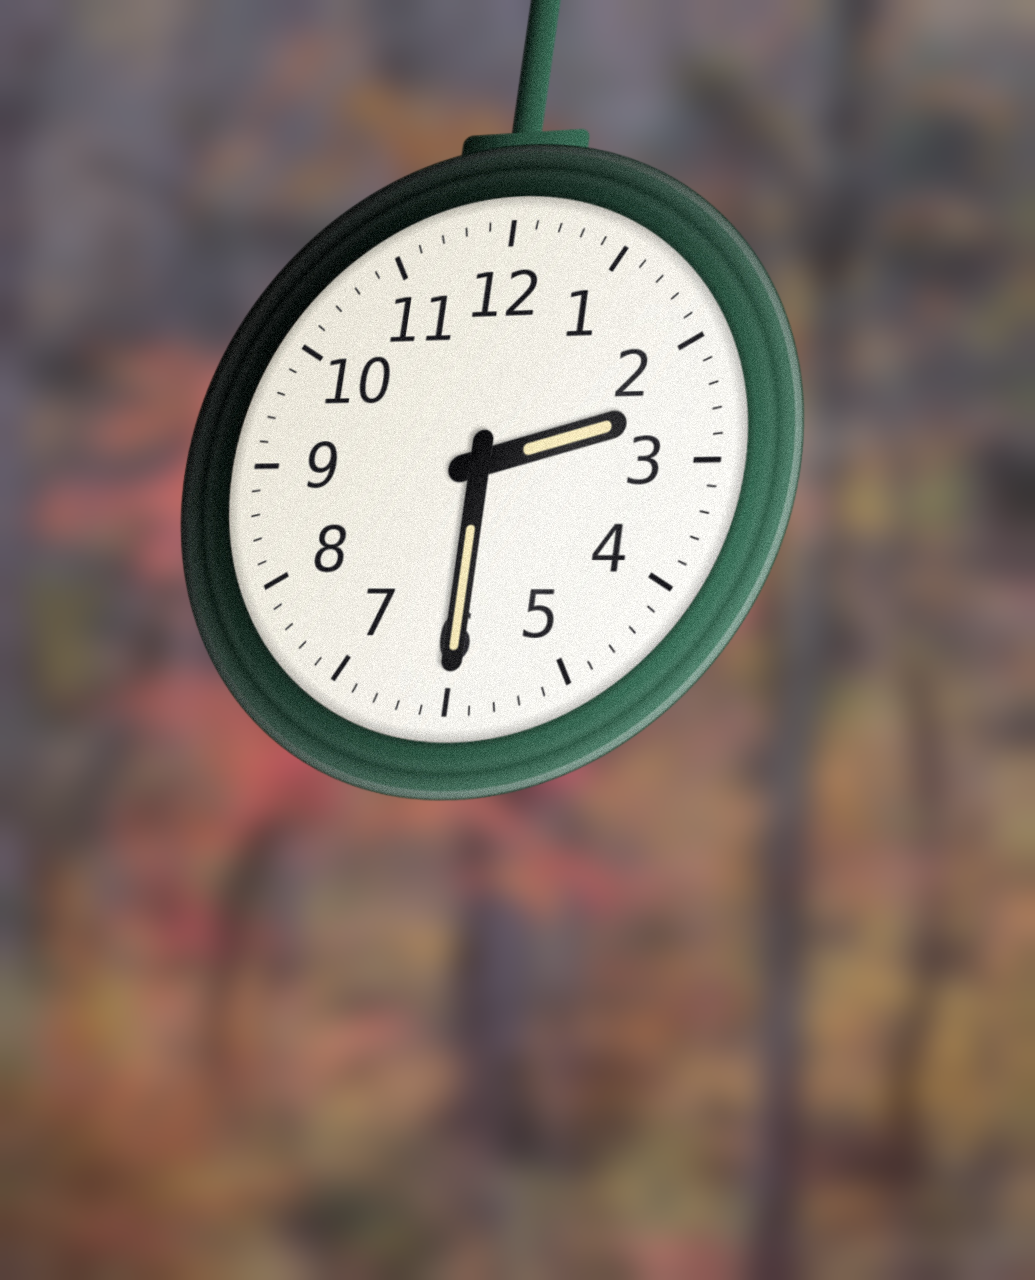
**2:30**
